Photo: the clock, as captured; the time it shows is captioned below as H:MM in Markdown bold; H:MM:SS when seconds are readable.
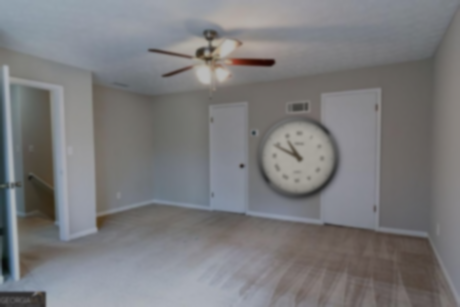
**10:49**
